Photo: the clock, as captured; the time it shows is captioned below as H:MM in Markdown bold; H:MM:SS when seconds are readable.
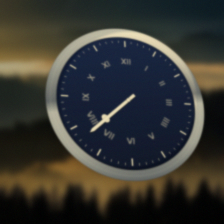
**7:38**
